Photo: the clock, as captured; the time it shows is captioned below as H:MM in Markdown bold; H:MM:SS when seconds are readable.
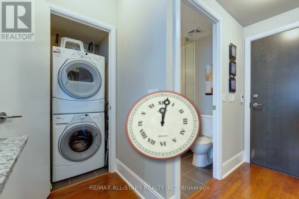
**12:02**
